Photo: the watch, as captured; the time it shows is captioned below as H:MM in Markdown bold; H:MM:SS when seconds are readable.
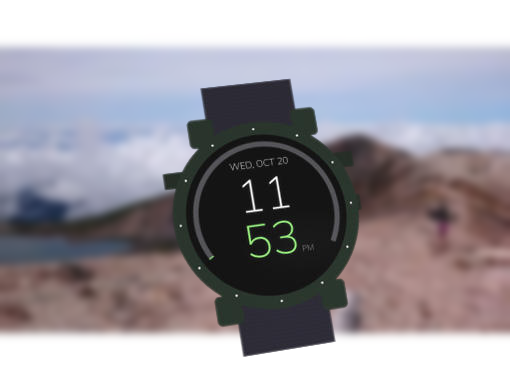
**11:53**
